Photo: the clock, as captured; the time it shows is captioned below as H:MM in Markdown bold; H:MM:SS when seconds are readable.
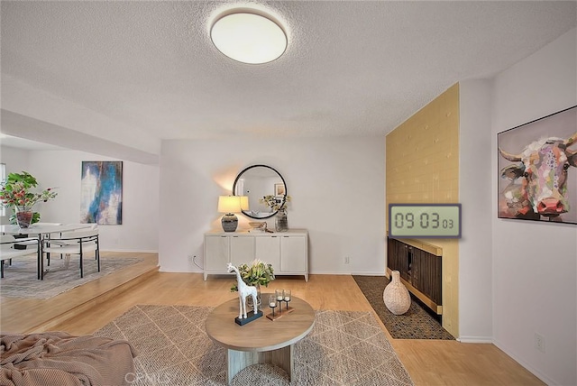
**9:03:03**
